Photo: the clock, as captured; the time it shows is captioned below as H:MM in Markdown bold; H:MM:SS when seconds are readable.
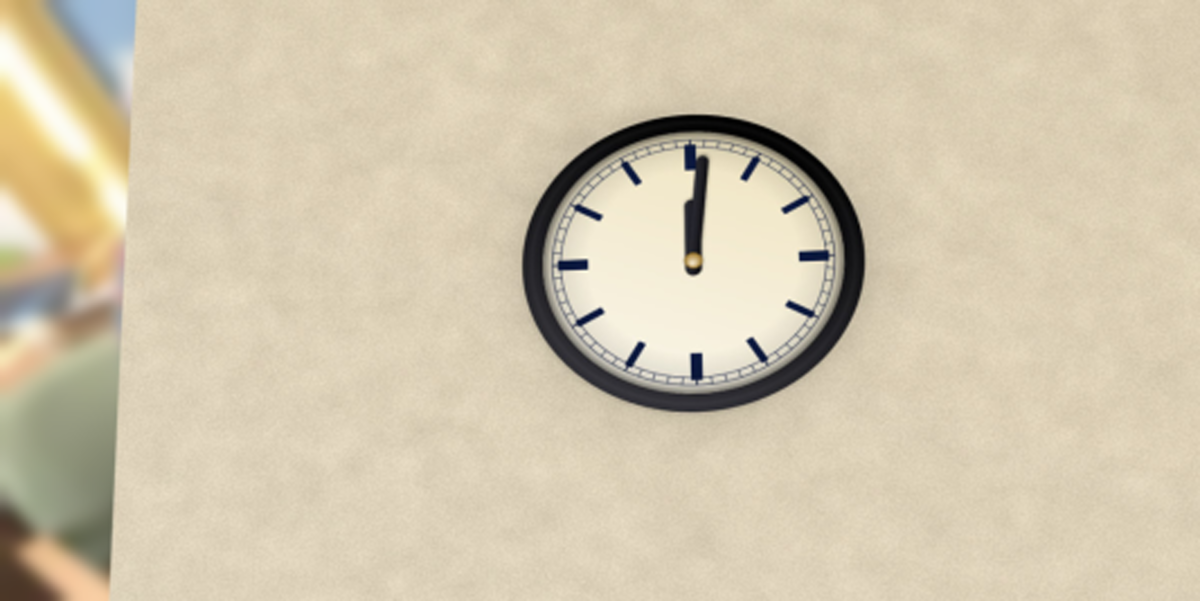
**12:01**
